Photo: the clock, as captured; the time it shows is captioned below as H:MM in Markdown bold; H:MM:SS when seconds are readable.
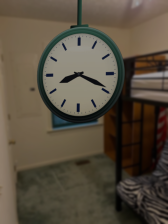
**8:19**
